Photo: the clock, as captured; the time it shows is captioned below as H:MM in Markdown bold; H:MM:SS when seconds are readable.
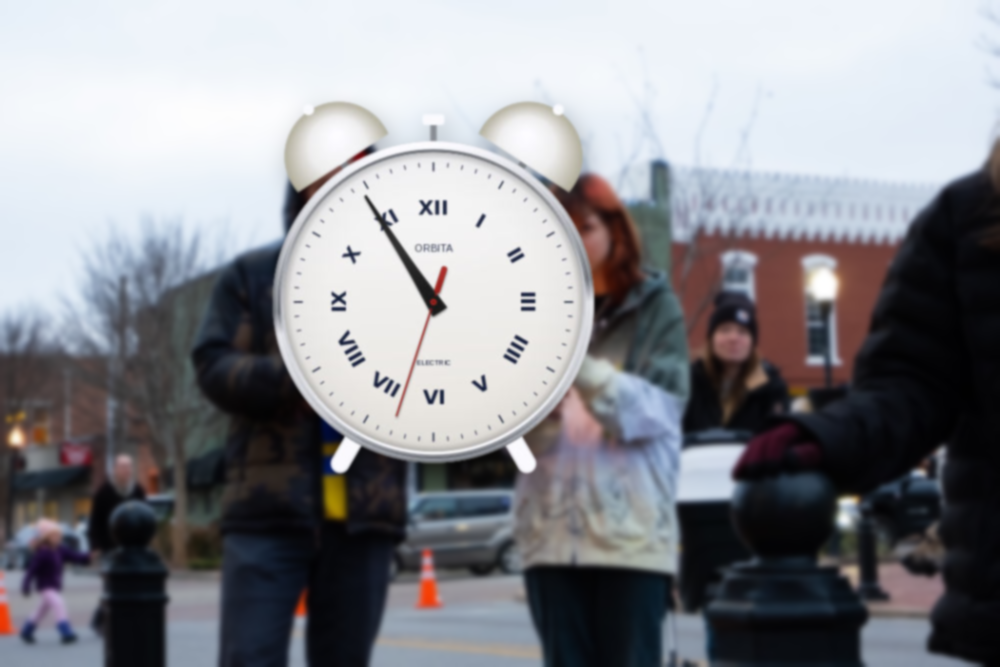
**10:54:33**
